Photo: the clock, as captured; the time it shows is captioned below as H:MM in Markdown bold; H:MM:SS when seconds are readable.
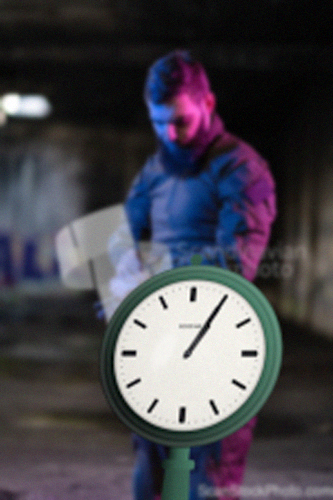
**1:05**
